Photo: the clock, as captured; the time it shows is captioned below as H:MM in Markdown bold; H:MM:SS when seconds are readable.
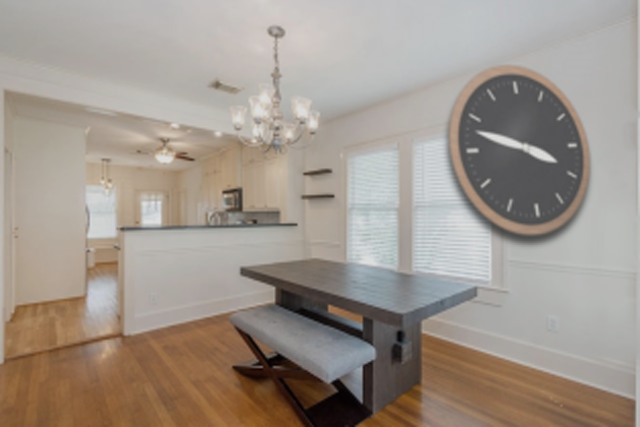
**3:48**
